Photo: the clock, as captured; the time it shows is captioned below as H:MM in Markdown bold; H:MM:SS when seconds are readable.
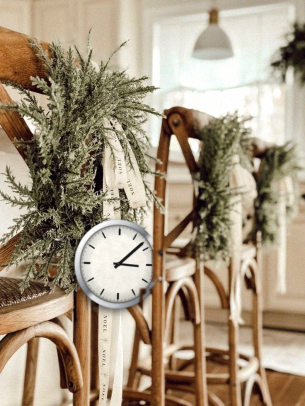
**3:08**
